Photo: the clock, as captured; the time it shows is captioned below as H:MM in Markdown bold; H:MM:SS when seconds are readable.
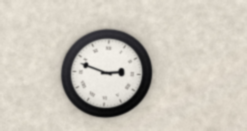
**2:48**
